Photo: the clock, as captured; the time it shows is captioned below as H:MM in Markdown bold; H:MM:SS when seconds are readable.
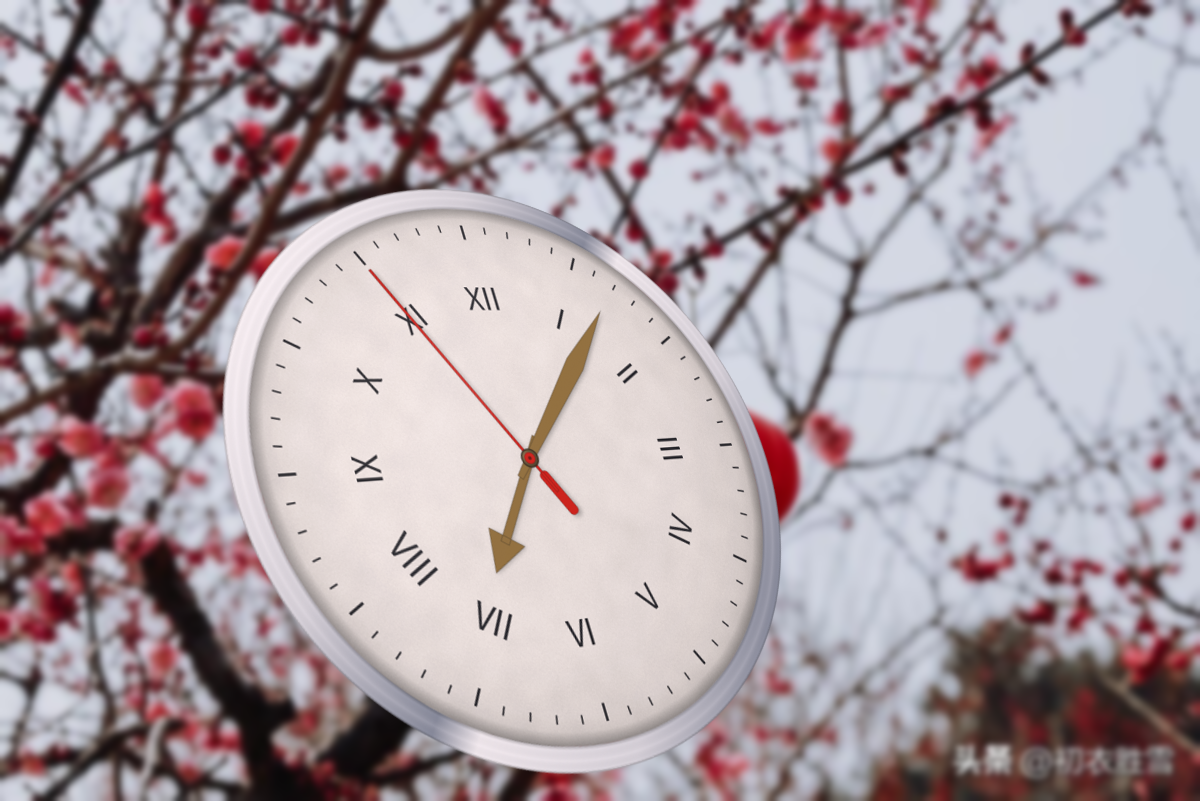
**7:06:55**
